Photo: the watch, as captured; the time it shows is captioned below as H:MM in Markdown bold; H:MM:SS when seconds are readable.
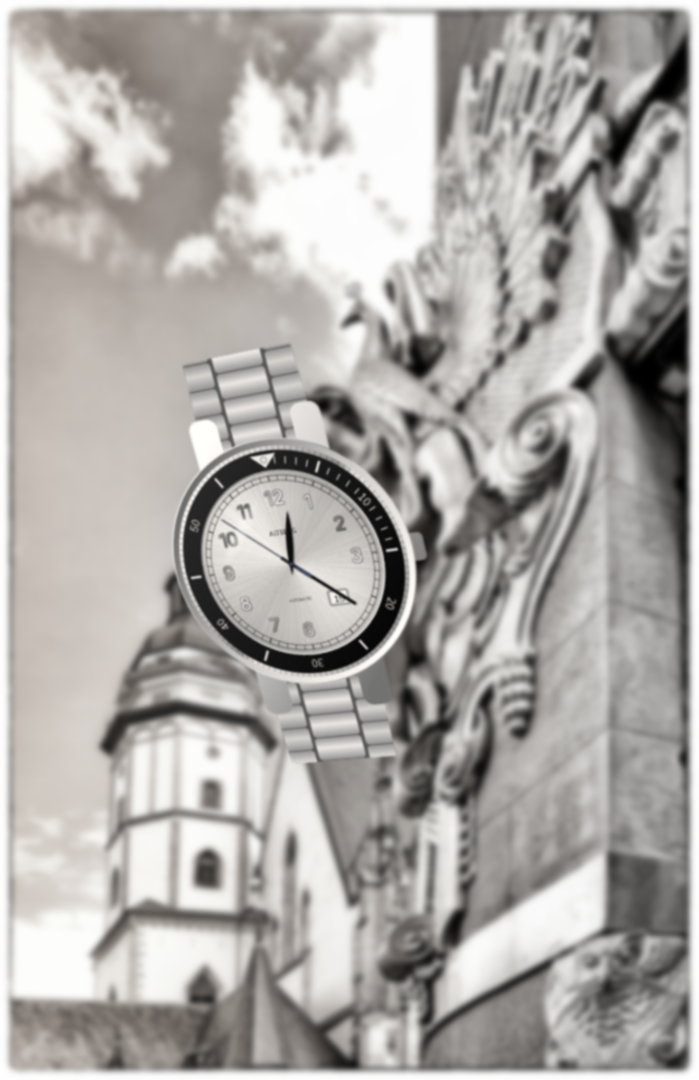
**12:21:52**
